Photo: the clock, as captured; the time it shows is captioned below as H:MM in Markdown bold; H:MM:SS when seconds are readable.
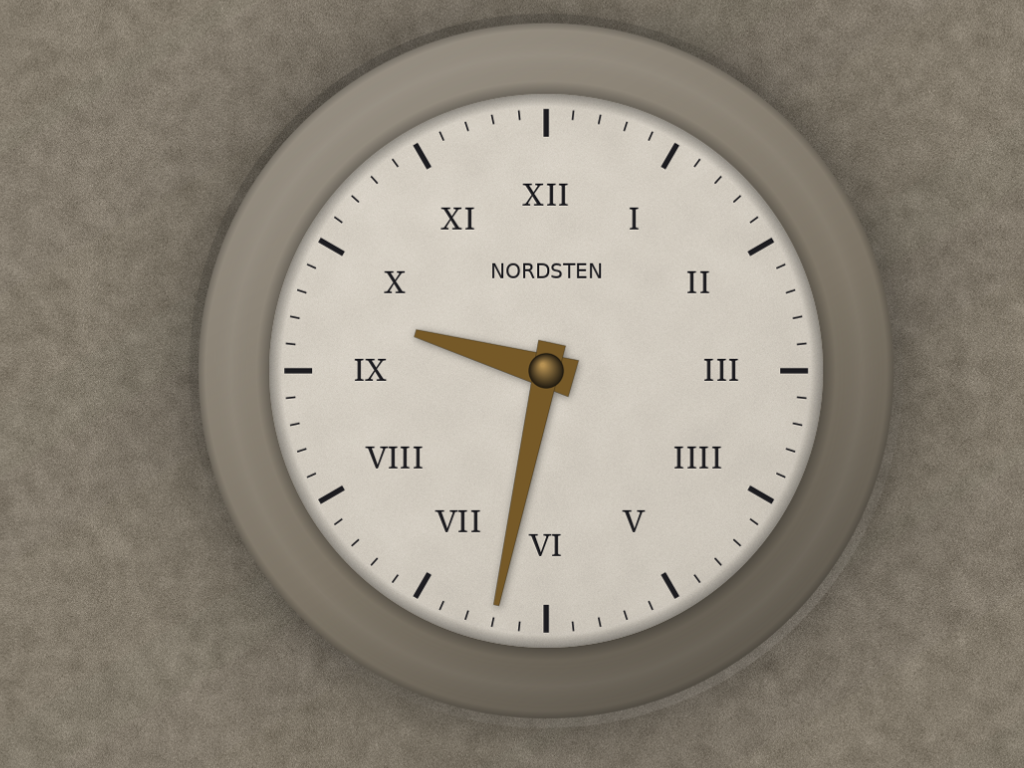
**9:32**
